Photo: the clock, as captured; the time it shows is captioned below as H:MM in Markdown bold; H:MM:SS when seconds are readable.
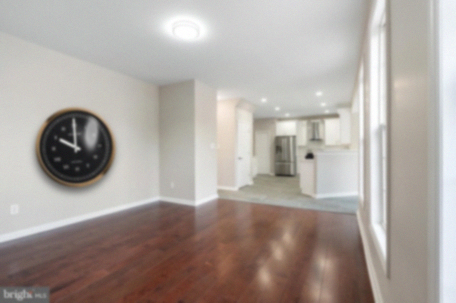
**10:00**
